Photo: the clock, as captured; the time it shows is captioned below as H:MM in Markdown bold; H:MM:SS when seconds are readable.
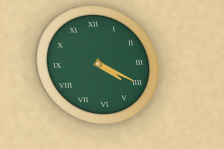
**4:20**
